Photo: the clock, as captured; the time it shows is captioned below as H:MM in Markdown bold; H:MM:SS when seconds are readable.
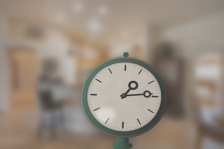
**1:14**
